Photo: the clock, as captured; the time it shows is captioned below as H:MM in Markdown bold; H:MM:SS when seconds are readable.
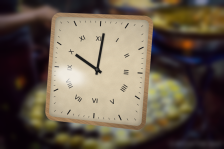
**10:01**
